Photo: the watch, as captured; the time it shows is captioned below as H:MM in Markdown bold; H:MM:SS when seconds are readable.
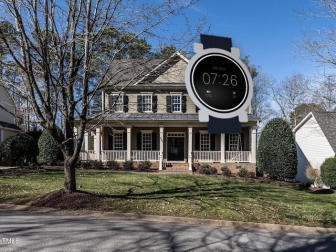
**7:26**
